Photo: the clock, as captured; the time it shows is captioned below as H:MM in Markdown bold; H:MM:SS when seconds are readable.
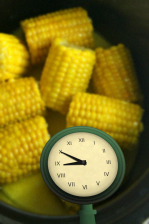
**8:50**
